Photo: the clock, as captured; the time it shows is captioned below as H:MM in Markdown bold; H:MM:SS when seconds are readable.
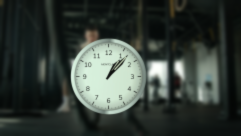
**1:07**
